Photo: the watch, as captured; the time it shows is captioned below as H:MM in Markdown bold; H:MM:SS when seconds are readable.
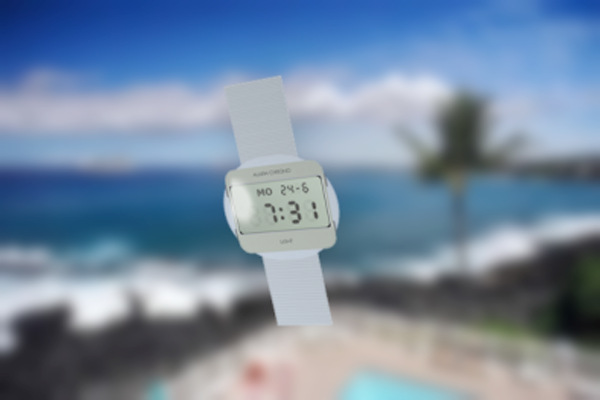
**7:31**
